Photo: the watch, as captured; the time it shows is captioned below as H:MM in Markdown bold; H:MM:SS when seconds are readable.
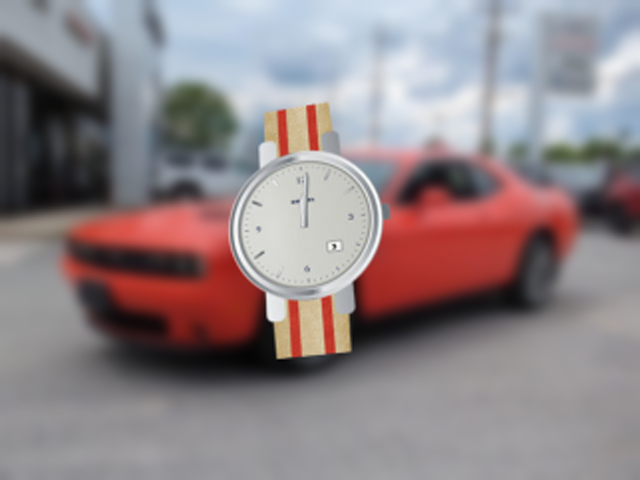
**12:01**
